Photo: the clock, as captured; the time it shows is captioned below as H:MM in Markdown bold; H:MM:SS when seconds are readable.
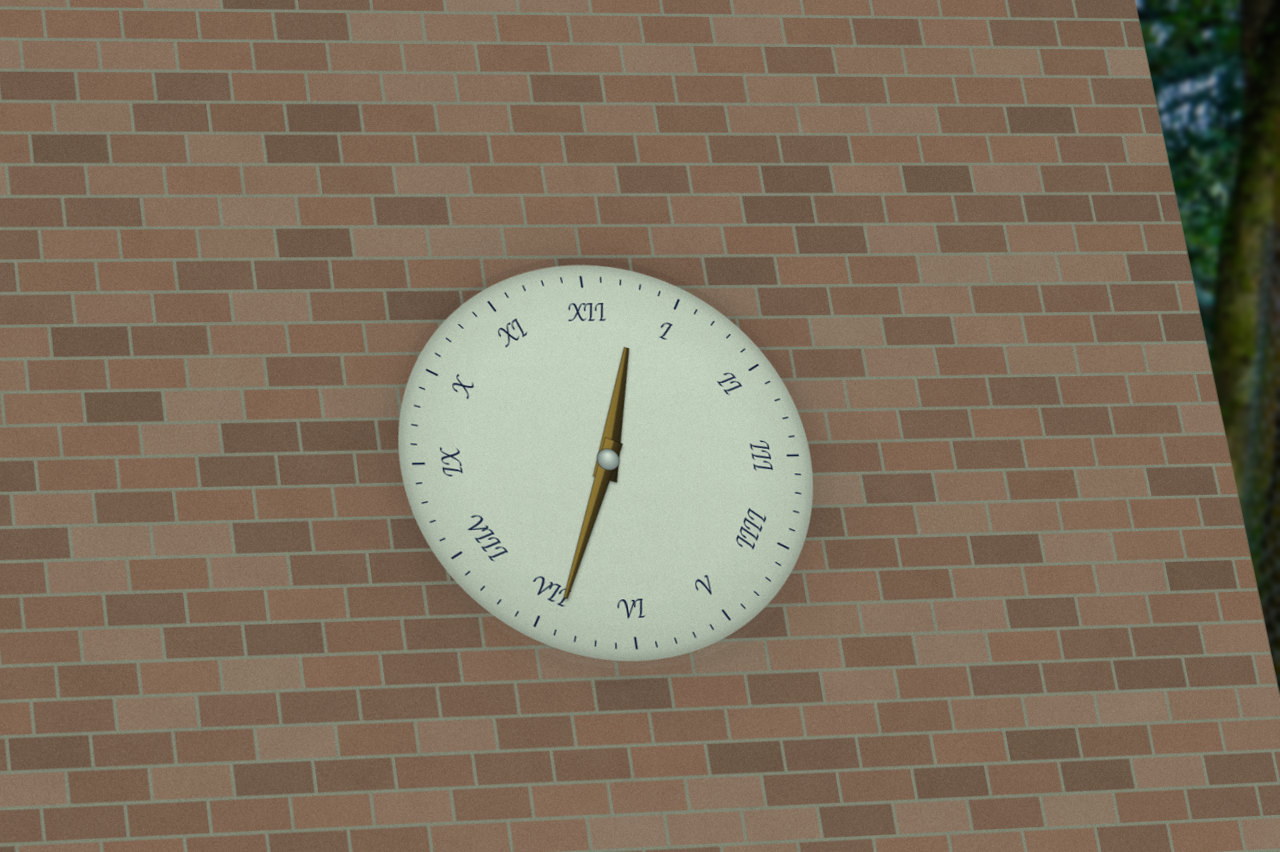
**12:34**
